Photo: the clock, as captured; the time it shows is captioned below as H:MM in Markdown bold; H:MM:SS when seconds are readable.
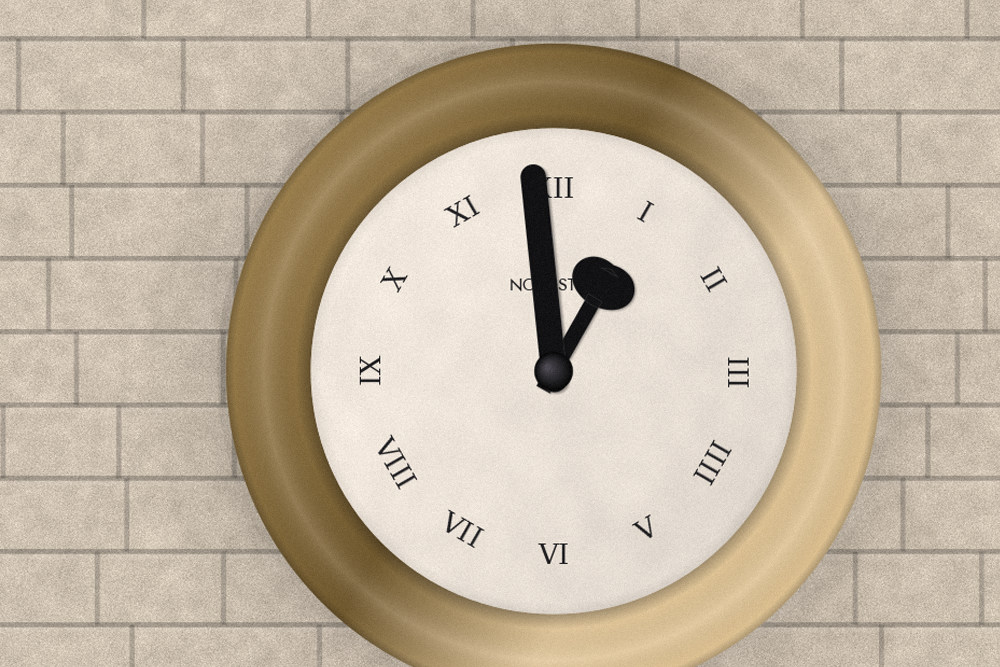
**12:59**
